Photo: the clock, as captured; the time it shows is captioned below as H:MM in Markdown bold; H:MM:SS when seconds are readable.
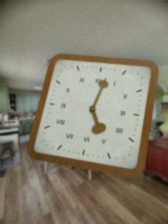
**5:02**
